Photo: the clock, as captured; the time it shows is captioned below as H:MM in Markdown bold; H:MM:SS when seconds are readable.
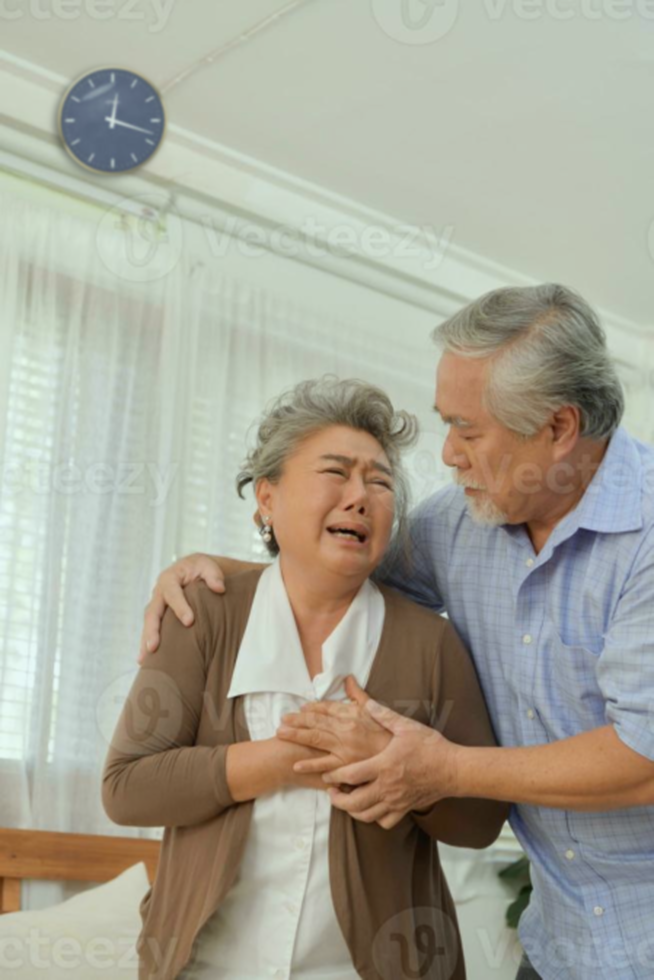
**12:18**
